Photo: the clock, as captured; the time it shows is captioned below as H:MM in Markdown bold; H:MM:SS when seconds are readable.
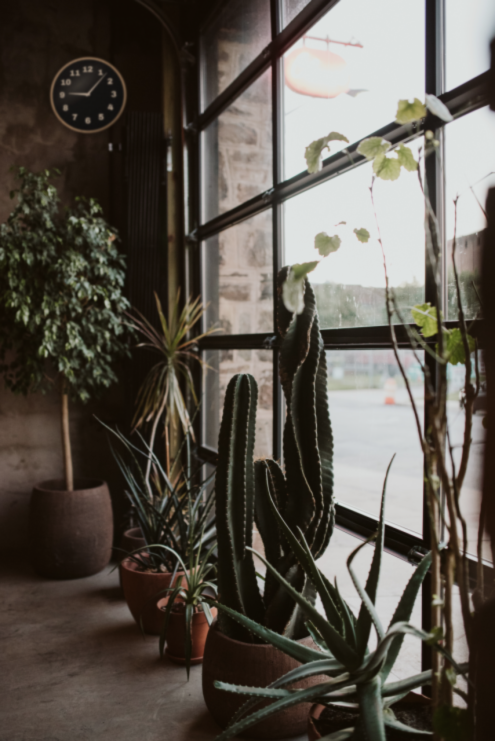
**9:07**
